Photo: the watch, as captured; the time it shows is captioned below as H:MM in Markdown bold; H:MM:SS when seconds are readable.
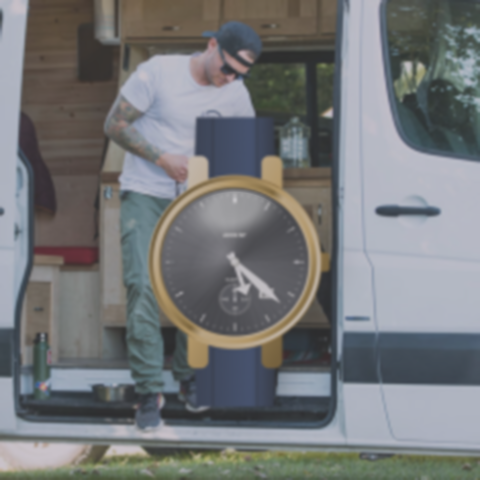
**5:22**
